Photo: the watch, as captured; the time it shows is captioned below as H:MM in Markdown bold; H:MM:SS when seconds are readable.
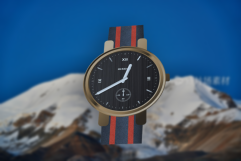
**12:40**
